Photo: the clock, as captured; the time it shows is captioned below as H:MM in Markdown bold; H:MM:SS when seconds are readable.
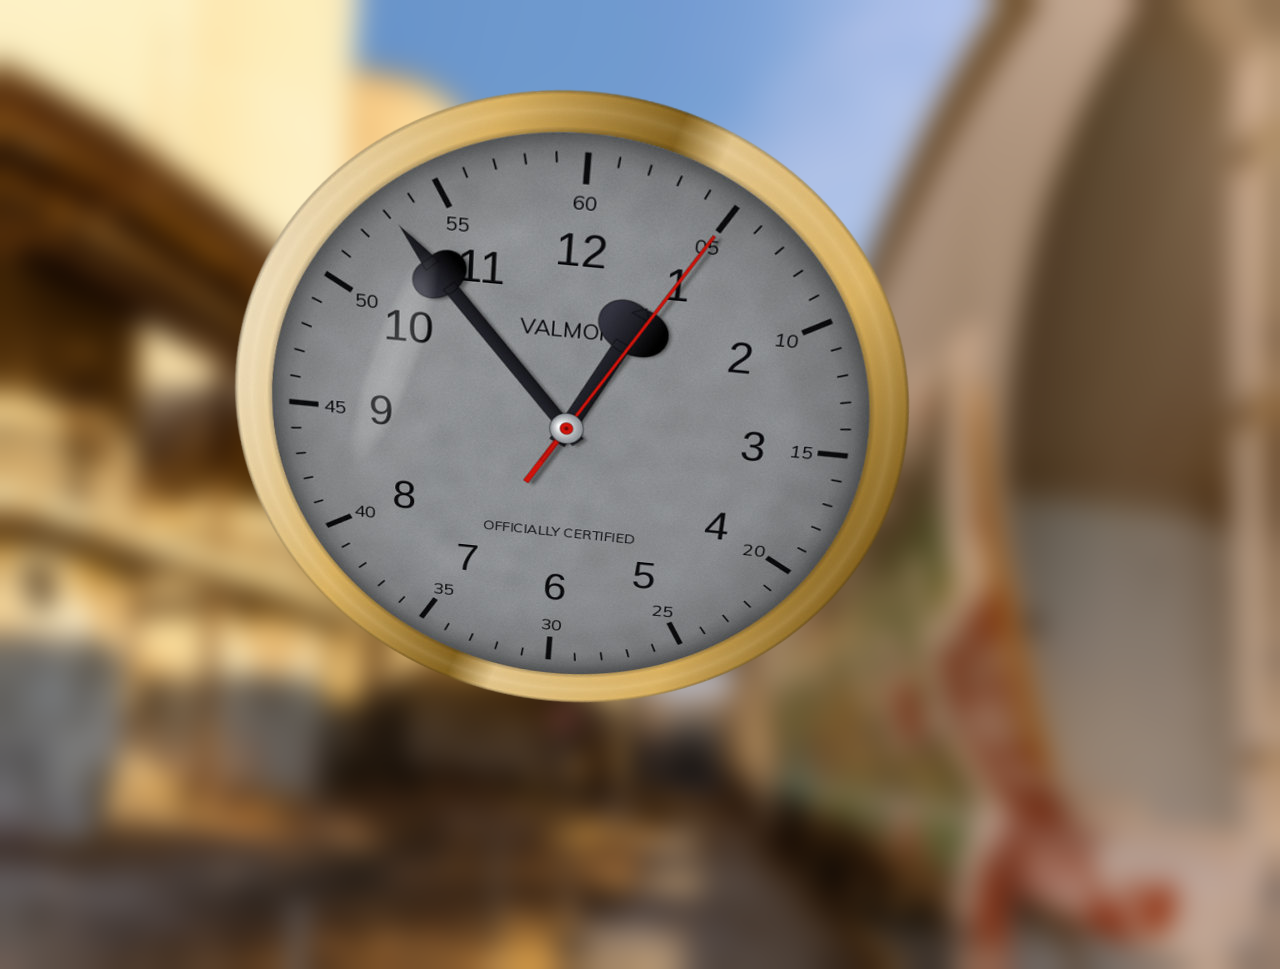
**12:53:05**
